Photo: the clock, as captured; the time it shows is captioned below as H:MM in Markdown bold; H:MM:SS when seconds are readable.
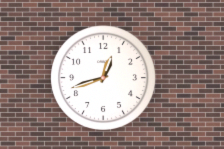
**12:42**
